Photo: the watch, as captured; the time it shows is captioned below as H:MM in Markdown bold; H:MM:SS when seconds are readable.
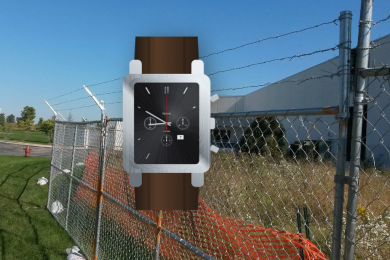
**8:50**
